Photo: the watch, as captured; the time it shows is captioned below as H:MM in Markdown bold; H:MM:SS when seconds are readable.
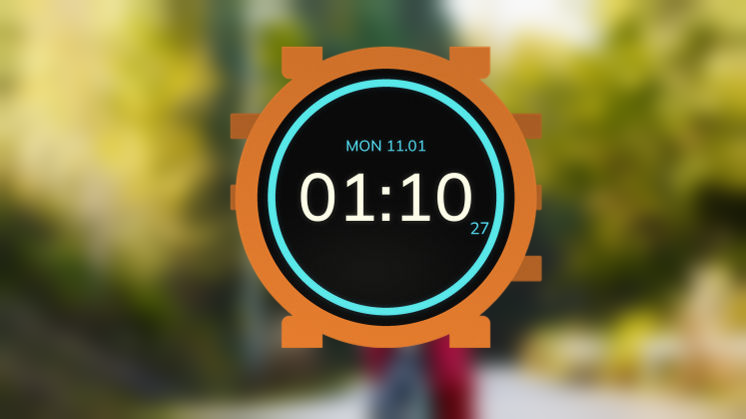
**1:10:27**
